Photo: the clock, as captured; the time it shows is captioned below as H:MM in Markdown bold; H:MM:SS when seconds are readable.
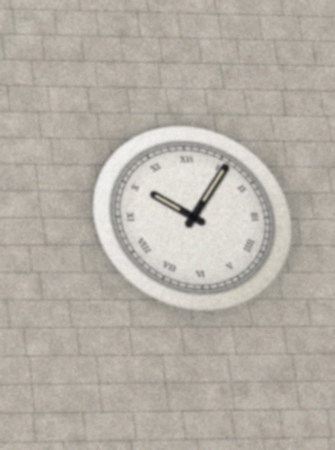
**10:06**
